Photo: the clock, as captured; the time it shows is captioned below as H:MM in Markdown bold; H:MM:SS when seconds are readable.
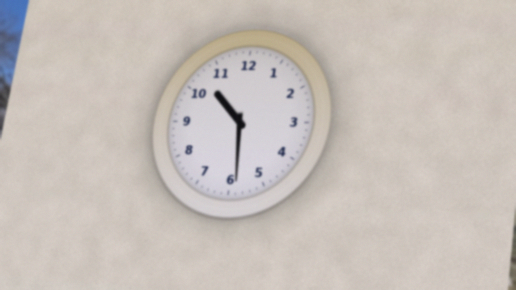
**10:29**
